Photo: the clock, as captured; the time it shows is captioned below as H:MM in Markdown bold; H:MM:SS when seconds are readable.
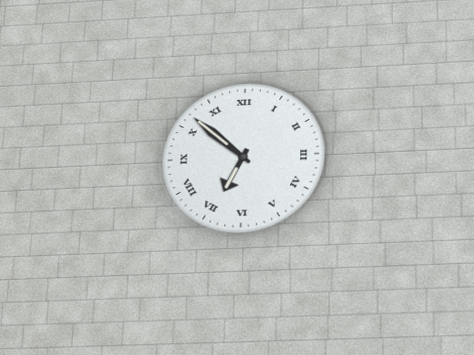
**6:52**
